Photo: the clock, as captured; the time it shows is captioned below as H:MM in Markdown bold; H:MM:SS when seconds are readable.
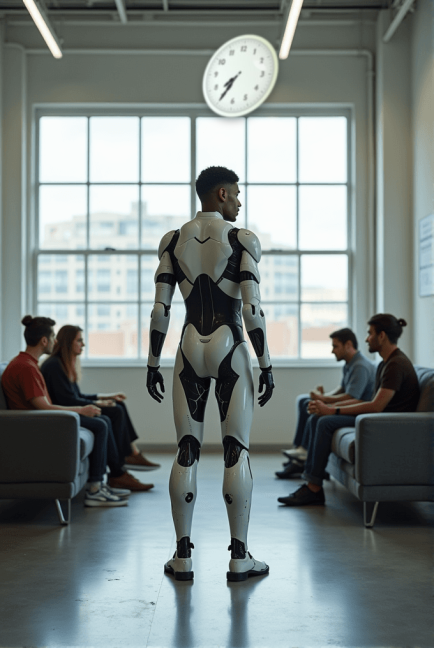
**7:35**
